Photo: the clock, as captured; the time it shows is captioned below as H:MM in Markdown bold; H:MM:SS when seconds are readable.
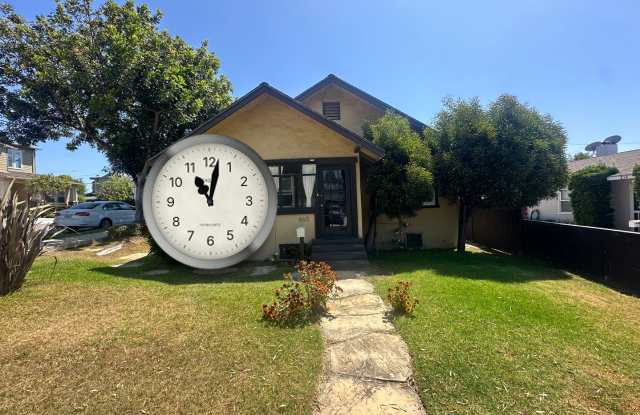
**11:02**
